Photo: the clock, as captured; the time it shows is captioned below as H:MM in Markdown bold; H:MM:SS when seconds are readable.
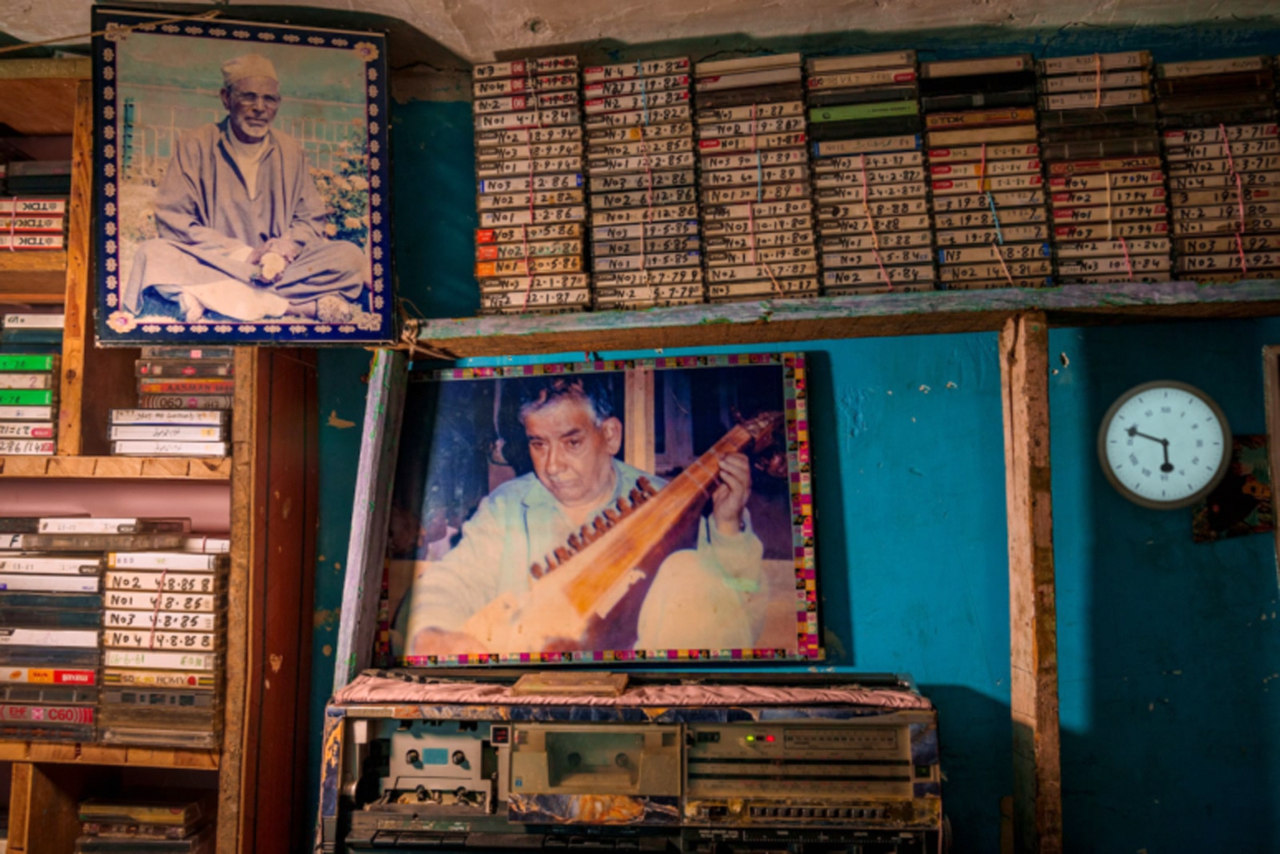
**5:48**
